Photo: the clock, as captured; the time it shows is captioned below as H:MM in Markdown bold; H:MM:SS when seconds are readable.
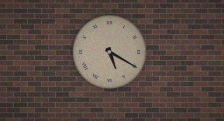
**5:20**
